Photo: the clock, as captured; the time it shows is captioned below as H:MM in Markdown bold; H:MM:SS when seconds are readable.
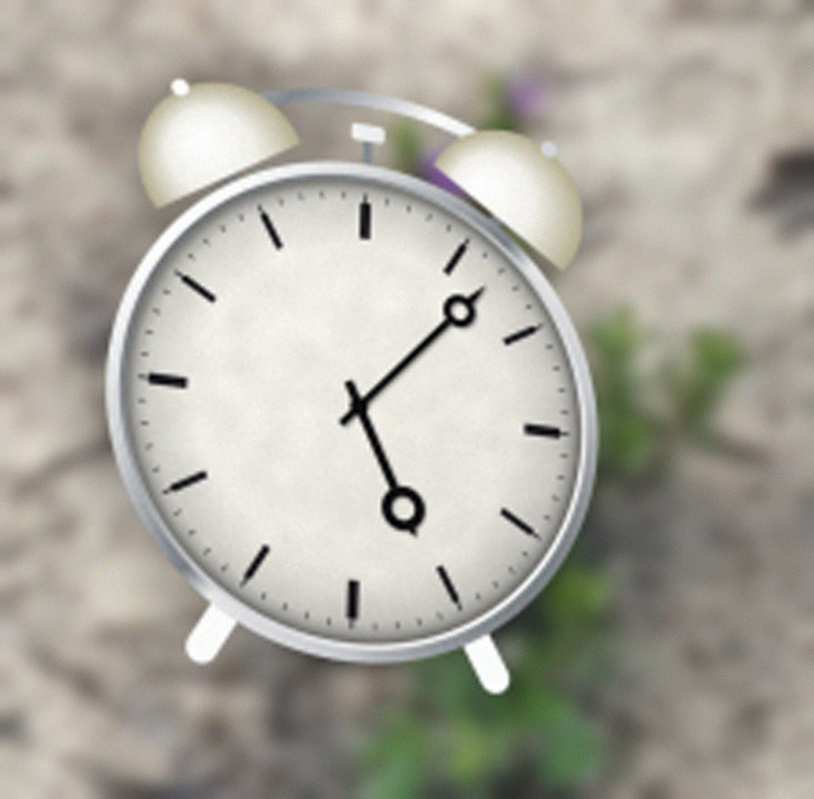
**5:07**
